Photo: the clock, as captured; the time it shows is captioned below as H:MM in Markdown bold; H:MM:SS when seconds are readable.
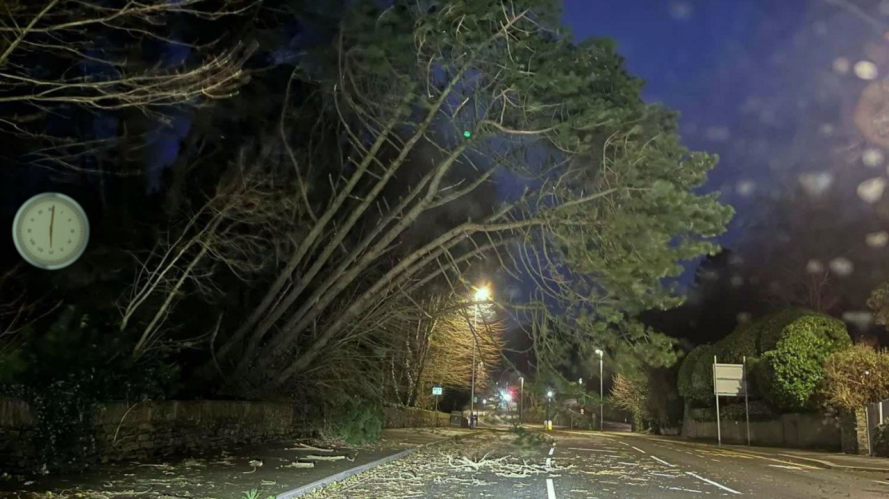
**6:01**
